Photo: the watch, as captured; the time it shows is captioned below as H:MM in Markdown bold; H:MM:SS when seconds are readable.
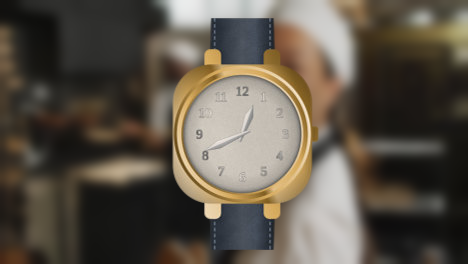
**12:41**
